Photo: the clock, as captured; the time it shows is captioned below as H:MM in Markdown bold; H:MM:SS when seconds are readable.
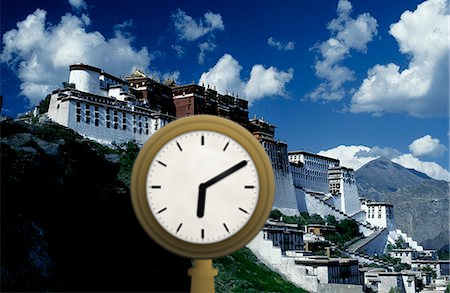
**6:10**
